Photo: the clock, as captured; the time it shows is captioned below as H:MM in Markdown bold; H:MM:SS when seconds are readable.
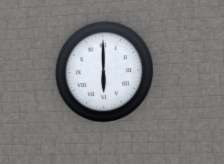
**6:00**
